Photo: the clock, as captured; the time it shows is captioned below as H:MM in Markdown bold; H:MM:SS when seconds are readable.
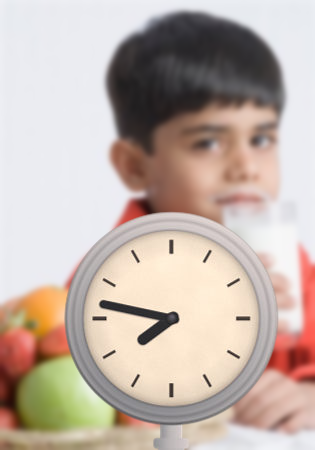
**7:47**
